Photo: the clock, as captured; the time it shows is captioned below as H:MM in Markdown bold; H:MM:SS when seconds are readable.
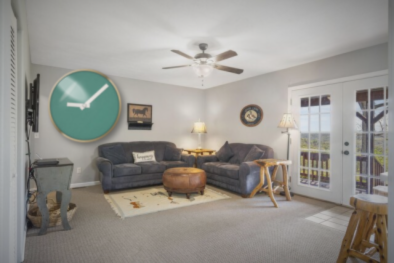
**9:08**
